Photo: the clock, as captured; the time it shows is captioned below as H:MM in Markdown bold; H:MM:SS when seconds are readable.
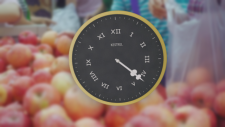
**4:22**
